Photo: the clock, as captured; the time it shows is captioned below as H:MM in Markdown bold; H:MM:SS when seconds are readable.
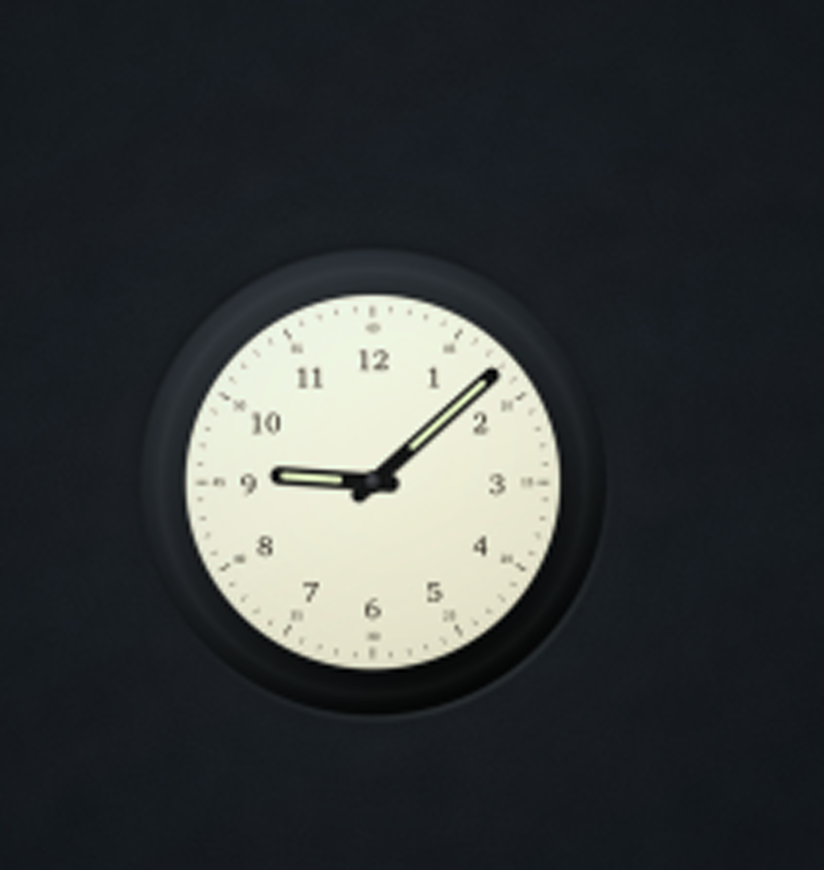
**9:08**
